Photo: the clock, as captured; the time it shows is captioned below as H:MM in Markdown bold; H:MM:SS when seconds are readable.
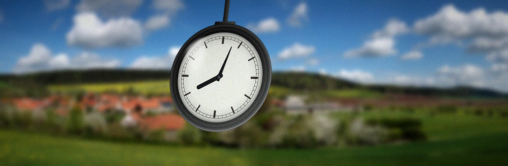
**8:03**
